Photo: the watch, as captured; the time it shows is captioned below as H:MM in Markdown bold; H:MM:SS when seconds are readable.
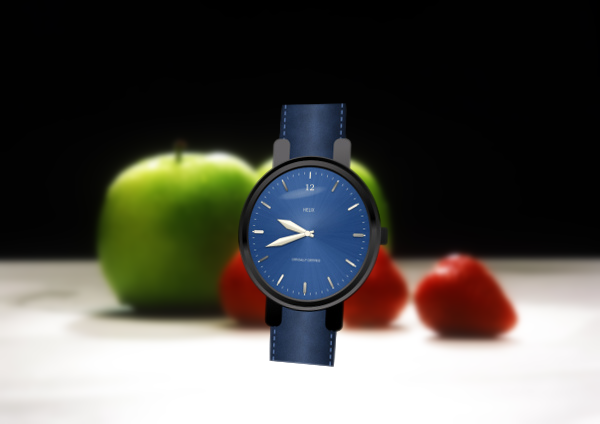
**9:42**
